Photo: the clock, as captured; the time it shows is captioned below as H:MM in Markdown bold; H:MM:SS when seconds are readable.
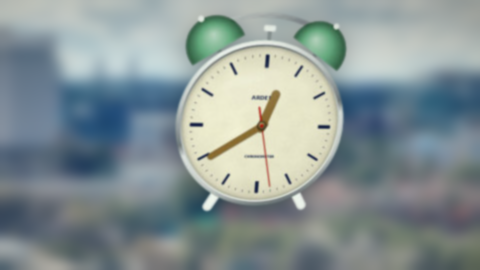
**12:39:28**
